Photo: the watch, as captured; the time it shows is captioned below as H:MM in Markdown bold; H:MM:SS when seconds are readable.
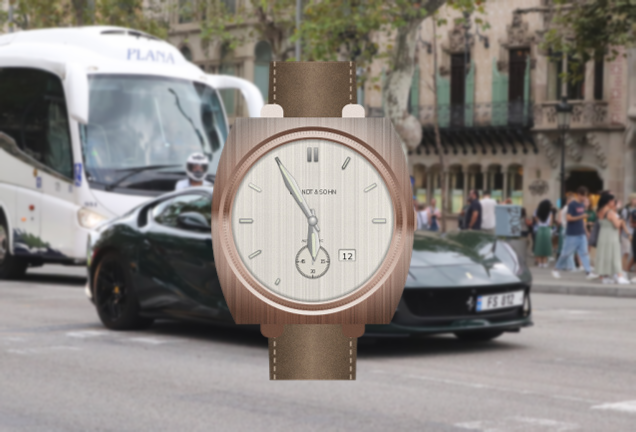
**5:55**
